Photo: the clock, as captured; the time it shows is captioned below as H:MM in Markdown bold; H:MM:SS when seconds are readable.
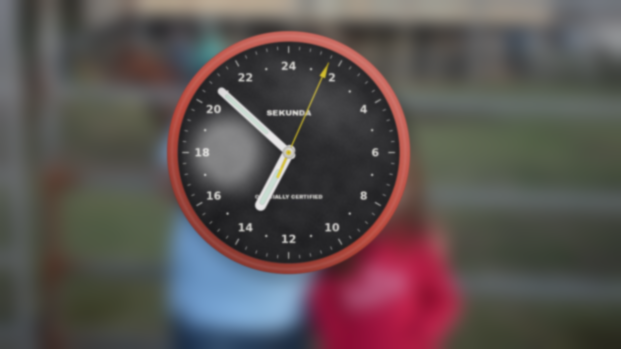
**13:52:04**
